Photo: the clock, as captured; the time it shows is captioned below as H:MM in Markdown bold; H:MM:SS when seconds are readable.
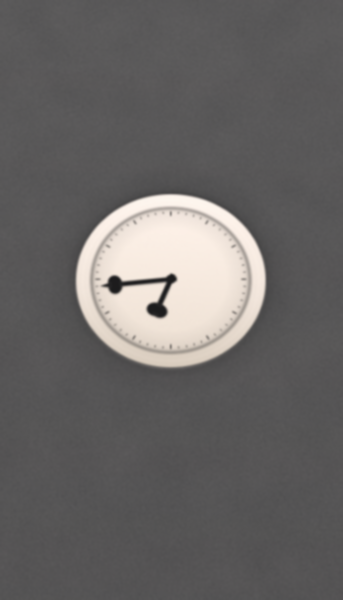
**6:44**
